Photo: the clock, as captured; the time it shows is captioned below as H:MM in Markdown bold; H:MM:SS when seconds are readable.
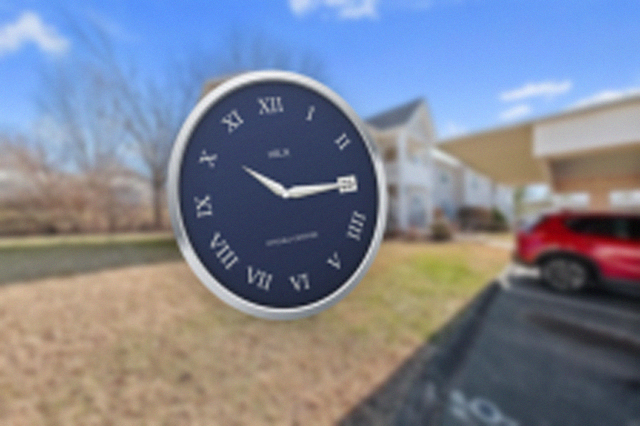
**10:15**
